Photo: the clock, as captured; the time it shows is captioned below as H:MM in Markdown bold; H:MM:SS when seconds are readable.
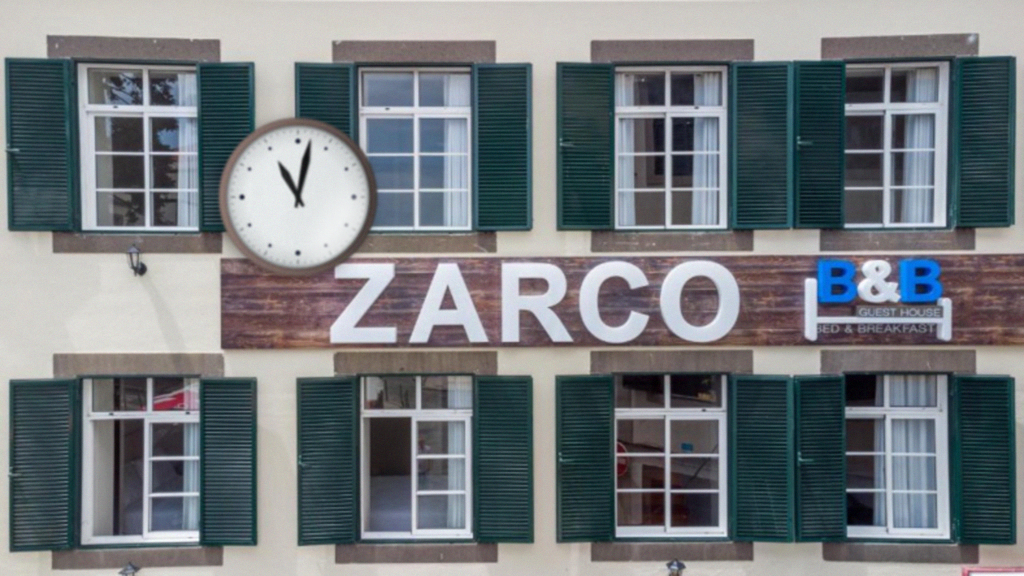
**11:02**
